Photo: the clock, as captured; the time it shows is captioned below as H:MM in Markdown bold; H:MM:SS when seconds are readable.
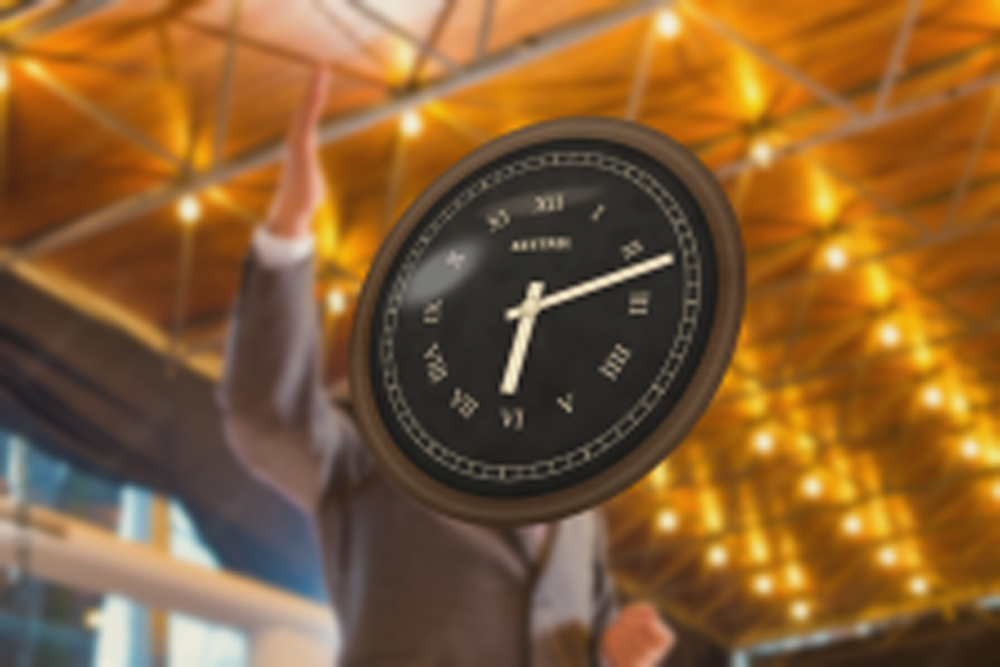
**6:12**
